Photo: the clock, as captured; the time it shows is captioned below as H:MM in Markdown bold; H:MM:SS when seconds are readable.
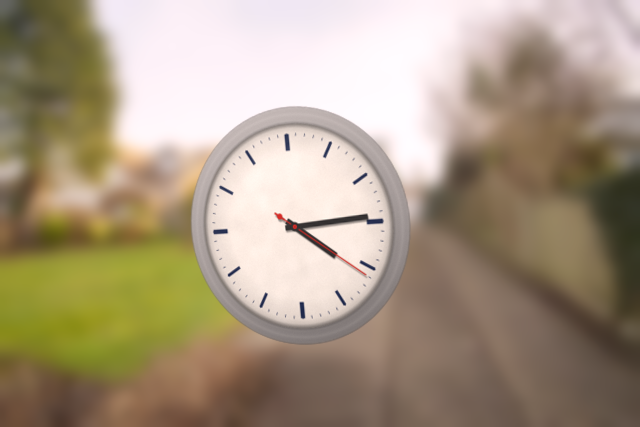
**4:14:21**
